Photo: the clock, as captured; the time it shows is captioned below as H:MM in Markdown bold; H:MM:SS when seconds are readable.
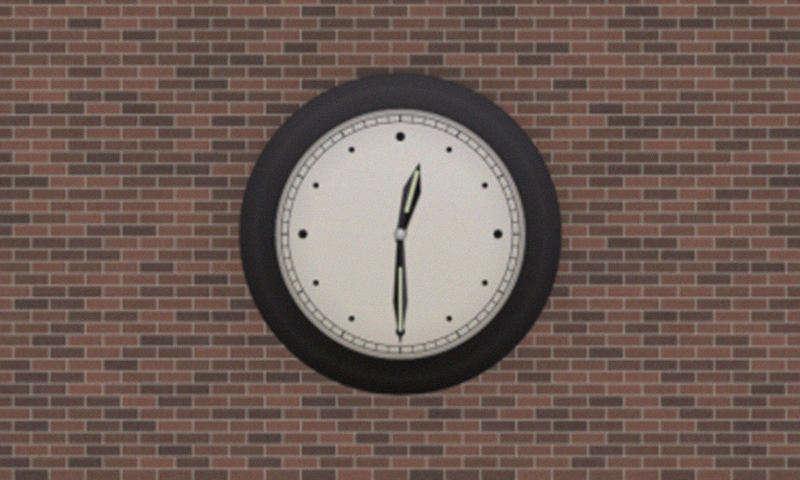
**12:30**
